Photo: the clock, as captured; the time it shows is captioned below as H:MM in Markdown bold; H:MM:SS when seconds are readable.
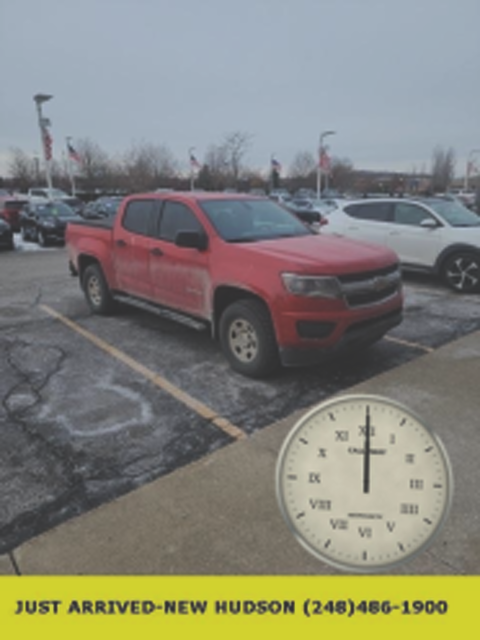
**12:00**
